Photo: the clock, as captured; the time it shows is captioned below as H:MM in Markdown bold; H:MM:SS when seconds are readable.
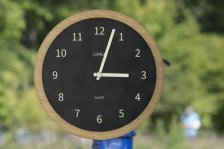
**3:03**
